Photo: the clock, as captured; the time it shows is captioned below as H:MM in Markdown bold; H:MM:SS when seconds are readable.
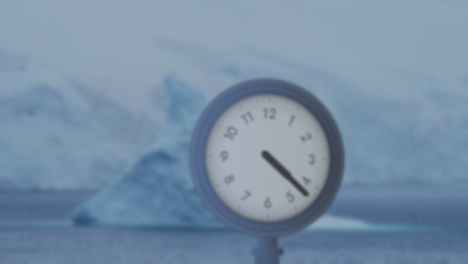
**4:22**
